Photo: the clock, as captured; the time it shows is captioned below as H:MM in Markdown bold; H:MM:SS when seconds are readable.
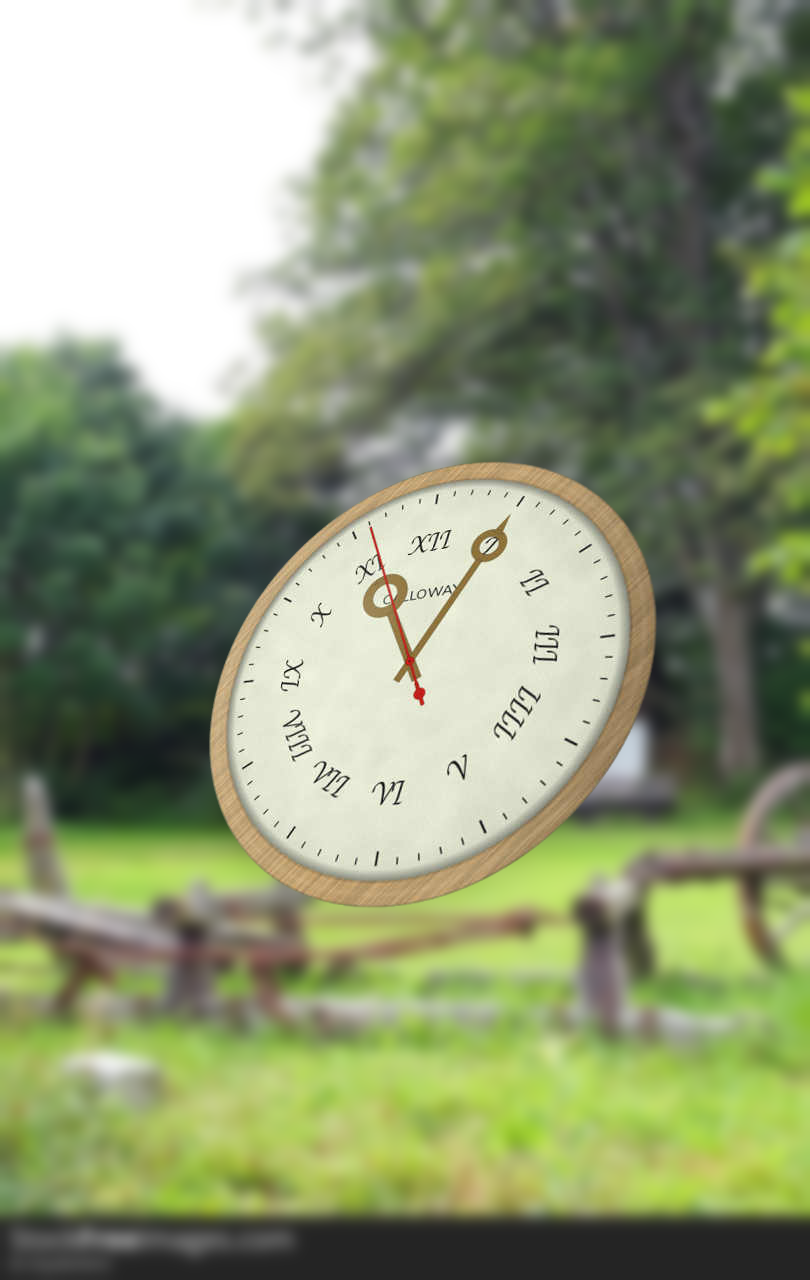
**11:04:56**
